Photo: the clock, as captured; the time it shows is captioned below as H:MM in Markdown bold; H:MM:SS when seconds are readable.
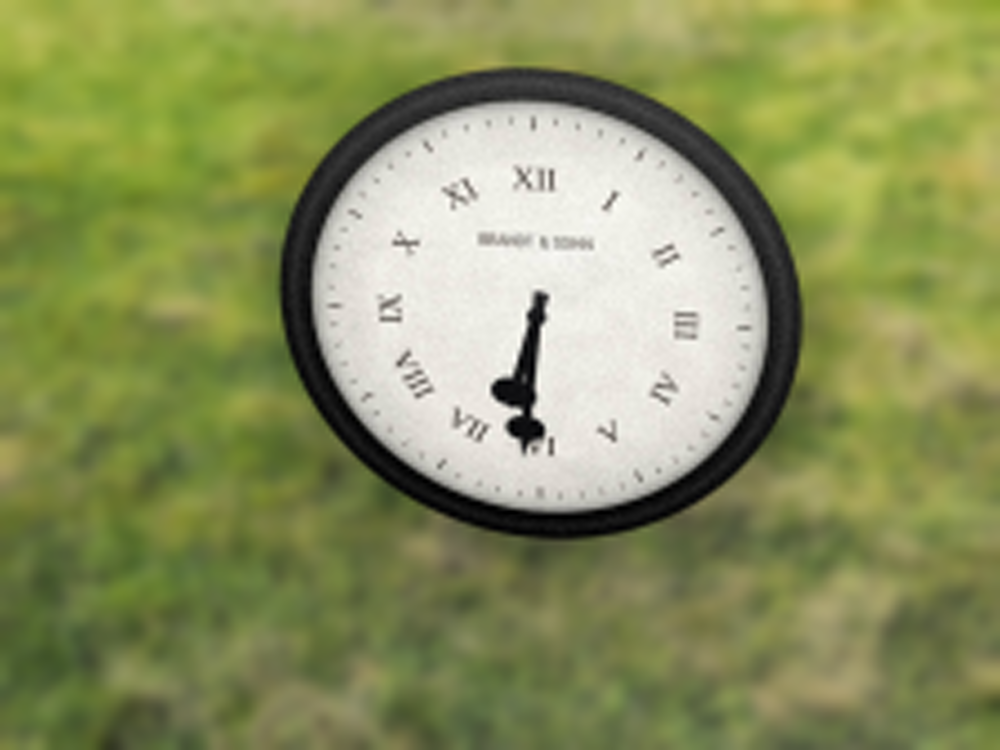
**6:31**
